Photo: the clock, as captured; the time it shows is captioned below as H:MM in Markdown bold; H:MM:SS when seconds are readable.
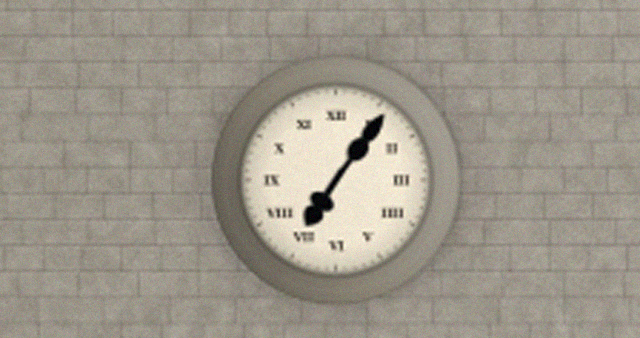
**7:06**
